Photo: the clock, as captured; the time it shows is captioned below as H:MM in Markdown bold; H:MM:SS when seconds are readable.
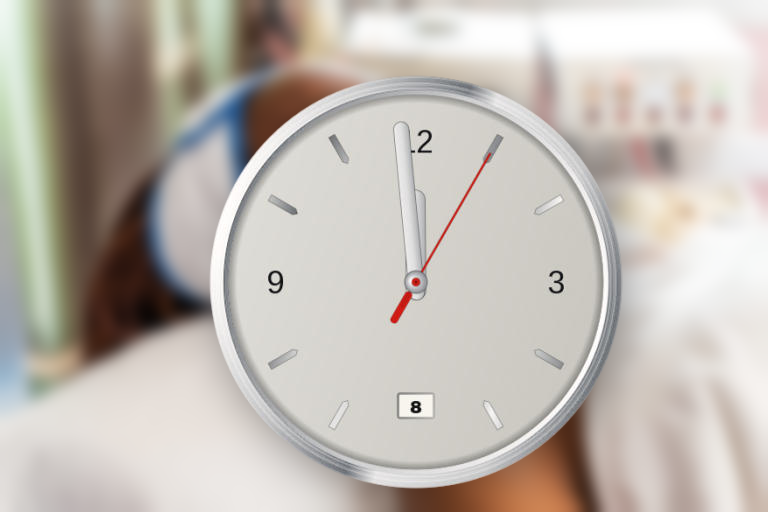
**11:59:05**
